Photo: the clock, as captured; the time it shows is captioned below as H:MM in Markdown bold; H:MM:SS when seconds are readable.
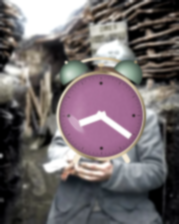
**8:21**
